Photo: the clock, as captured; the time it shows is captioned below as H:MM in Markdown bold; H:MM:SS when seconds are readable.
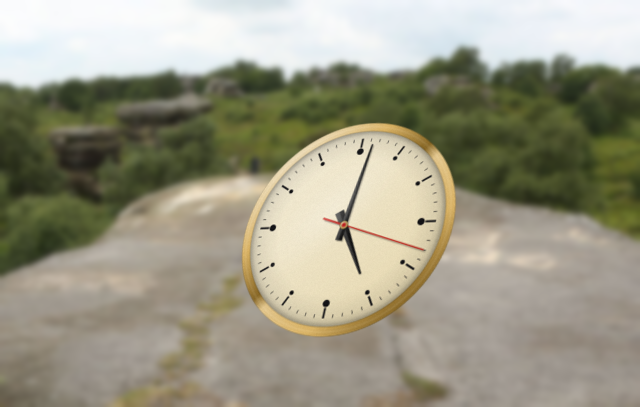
**5:01:18**
